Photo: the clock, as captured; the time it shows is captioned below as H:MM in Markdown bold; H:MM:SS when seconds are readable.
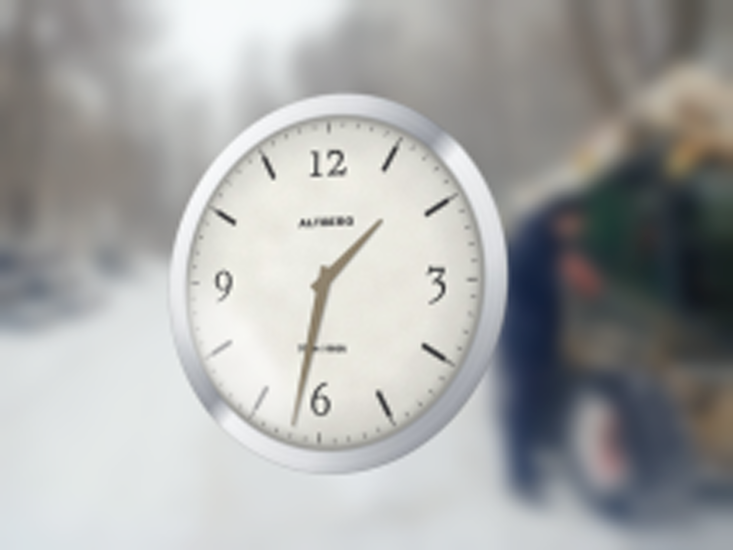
**1:32**
